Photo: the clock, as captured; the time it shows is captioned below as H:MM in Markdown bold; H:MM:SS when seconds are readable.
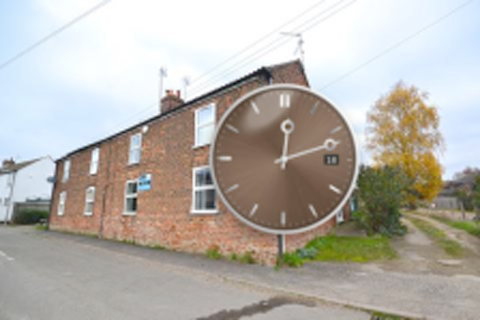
**12:12**
